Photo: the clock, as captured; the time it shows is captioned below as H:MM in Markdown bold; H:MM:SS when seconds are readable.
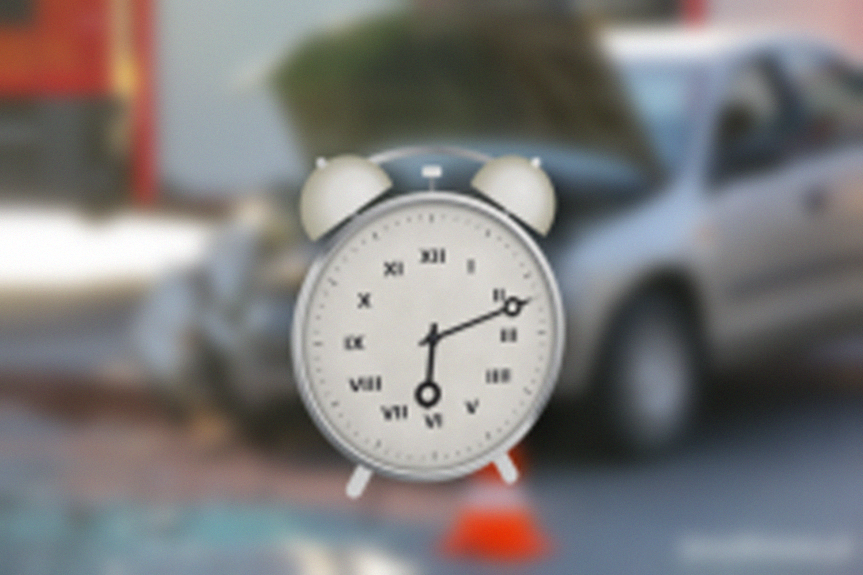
**6:12**
